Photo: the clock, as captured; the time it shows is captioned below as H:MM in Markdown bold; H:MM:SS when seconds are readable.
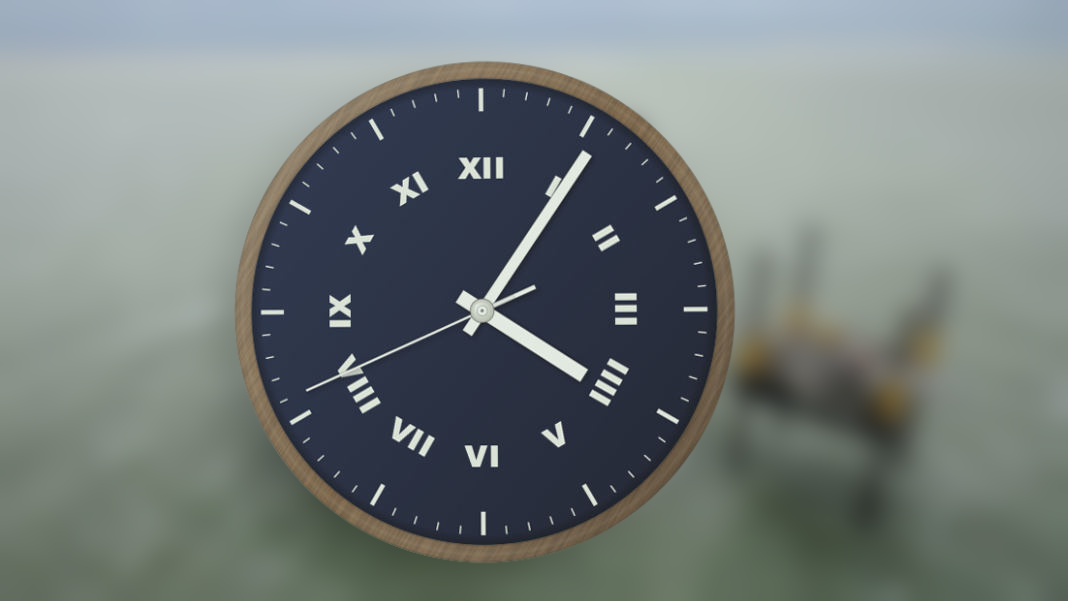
**4:05:41**
